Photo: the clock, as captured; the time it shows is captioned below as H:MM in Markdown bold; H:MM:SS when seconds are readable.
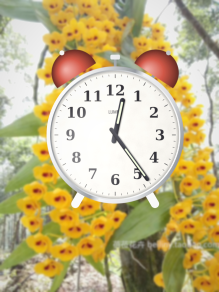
**12:24**
